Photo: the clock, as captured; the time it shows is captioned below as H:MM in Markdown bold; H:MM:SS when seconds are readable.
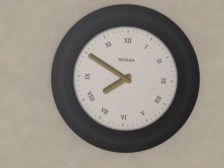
**7:50**
